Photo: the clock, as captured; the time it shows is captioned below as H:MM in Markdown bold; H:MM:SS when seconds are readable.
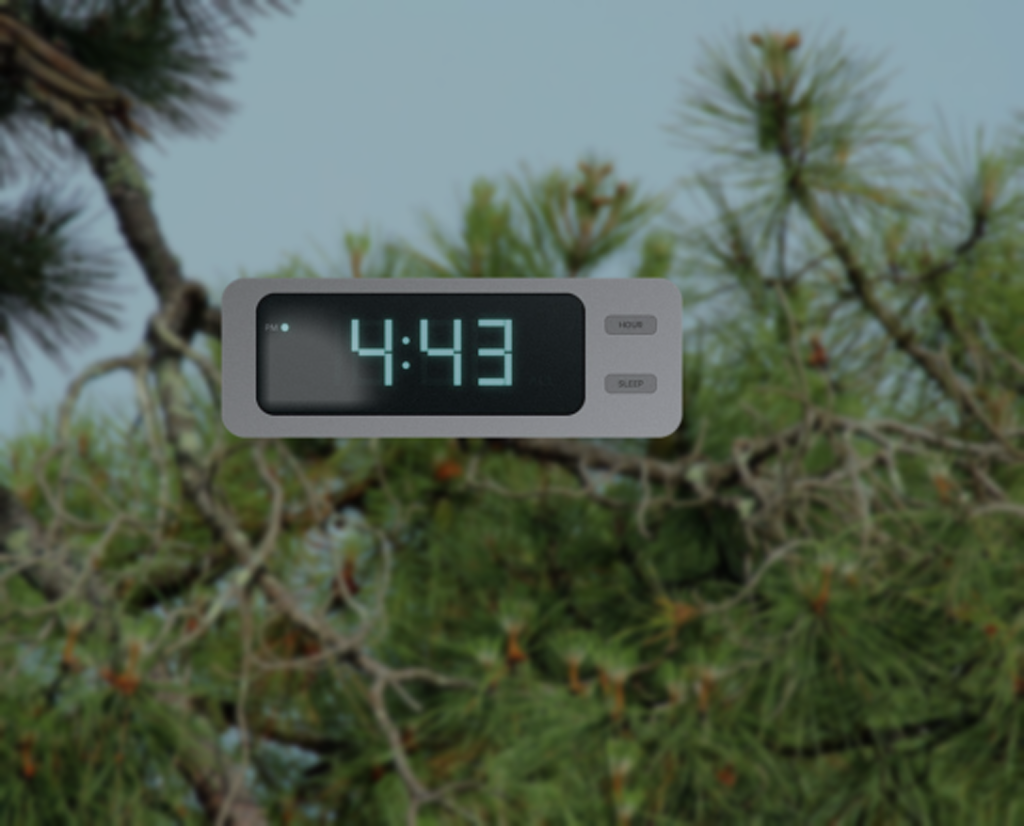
**4:43**
